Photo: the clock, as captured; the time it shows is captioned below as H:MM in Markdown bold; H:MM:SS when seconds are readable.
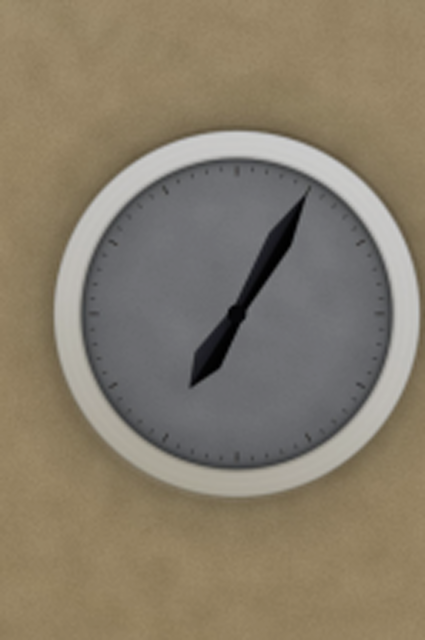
**7:05**
